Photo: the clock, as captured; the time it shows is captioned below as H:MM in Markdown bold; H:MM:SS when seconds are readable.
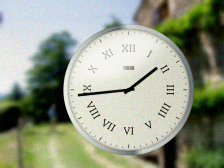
**1:44**
